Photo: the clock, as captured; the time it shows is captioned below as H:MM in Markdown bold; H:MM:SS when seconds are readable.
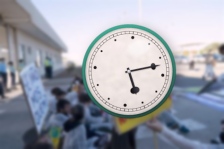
**5:12**
